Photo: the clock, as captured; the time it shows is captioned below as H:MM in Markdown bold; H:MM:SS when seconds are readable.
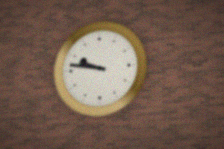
**9:47**
